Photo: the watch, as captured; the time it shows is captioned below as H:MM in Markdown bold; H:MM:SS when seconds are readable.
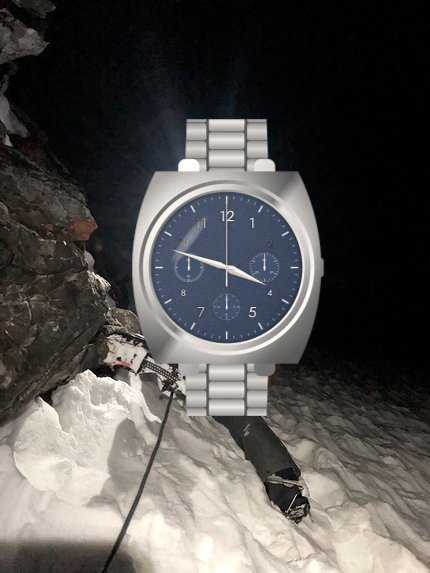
**3:48**
